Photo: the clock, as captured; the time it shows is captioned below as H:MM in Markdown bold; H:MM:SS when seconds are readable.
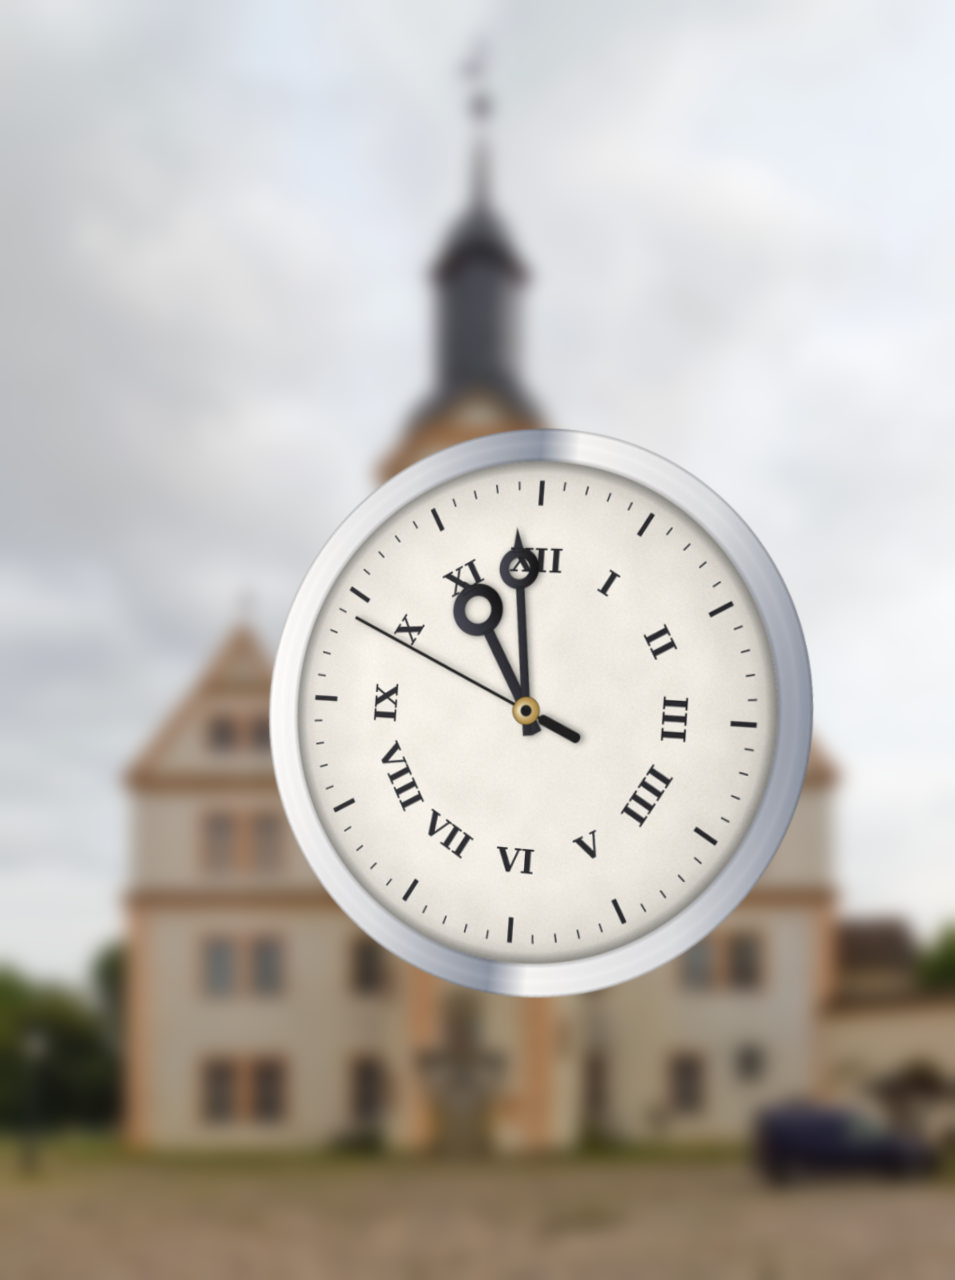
**10:58:49**
